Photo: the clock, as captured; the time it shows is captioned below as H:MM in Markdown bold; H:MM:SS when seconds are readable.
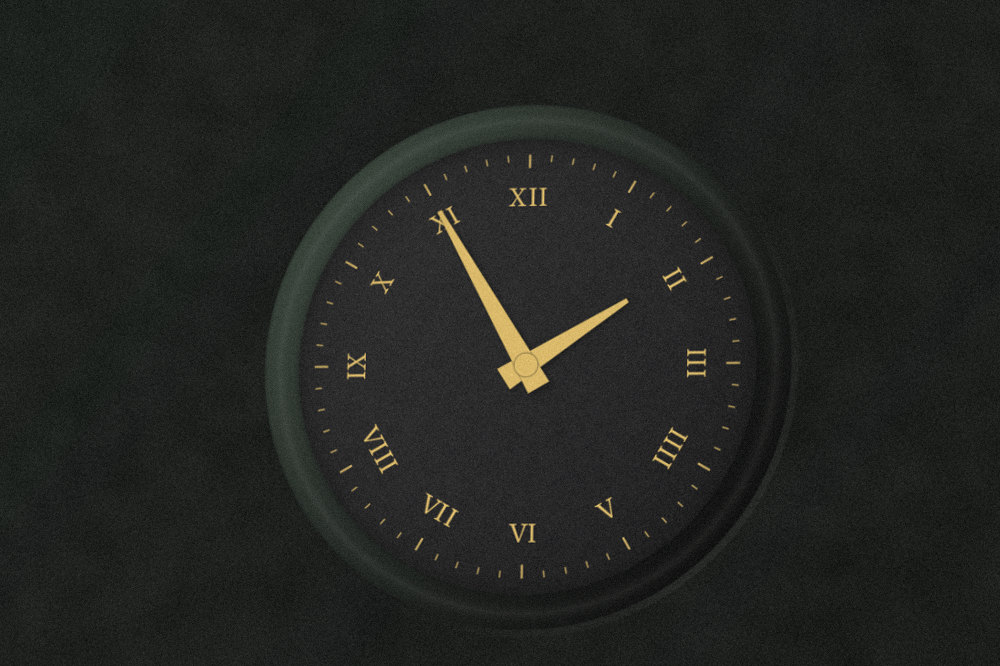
**1:55**
